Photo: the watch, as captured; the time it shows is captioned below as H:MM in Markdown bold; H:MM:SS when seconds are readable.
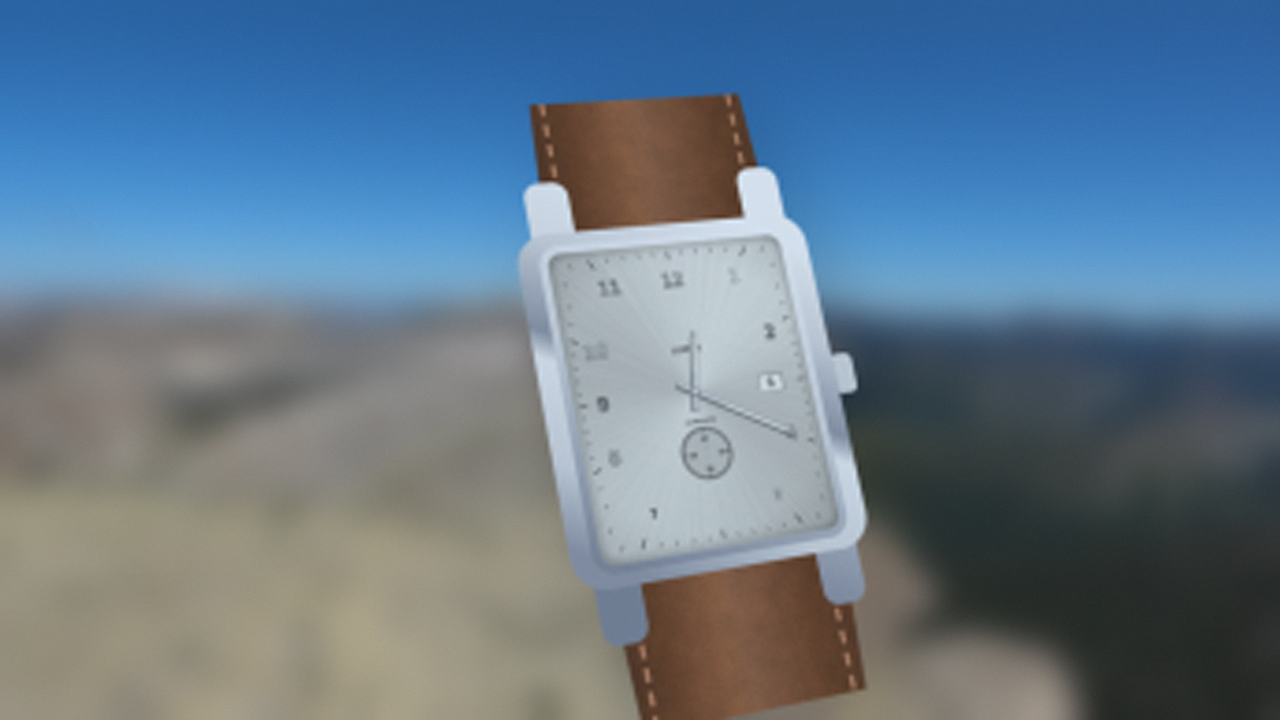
**12:20**
